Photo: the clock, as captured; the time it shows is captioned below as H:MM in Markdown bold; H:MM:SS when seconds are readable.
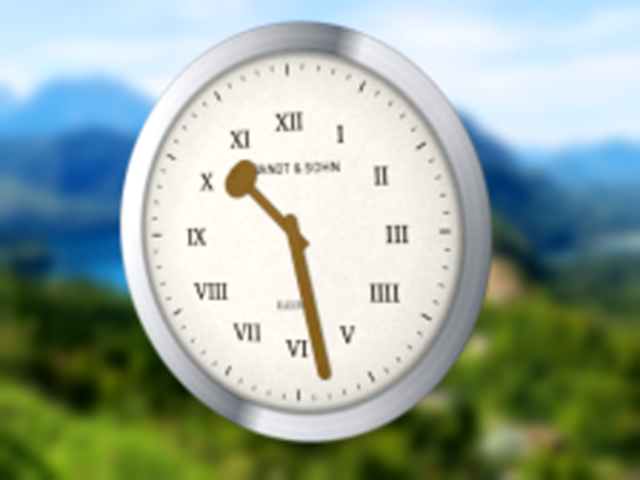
**10:28**
